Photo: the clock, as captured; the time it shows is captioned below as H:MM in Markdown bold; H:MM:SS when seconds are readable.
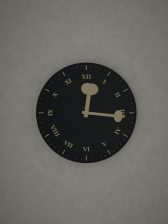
**12:16**
